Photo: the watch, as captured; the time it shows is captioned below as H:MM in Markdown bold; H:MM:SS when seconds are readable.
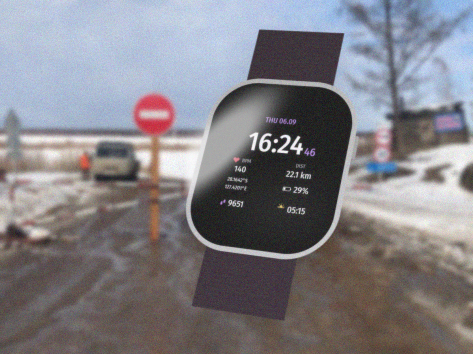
**16:24:46**
